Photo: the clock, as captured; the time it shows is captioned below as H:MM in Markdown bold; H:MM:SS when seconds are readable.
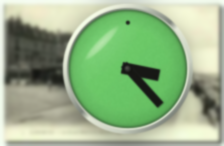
**3:23**
